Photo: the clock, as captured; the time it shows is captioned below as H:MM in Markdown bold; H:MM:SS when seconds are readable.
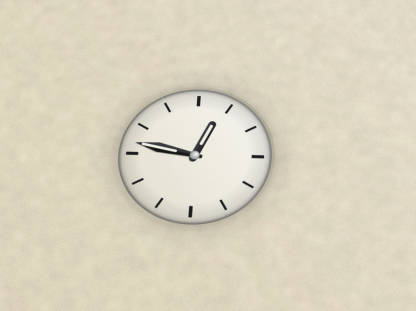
**12:47**
